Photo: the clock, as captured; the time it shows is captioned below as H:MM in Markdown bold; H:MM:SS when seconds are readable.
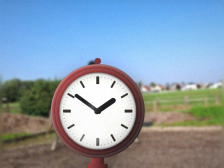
**1:51**
